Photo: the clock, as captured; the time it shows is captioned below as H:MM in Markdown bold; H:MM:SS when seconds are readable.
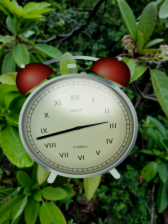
**2:43**
